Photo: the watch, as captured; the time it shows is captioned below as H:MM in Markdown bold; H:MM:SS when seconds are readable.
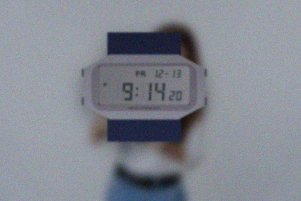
**9:14**
